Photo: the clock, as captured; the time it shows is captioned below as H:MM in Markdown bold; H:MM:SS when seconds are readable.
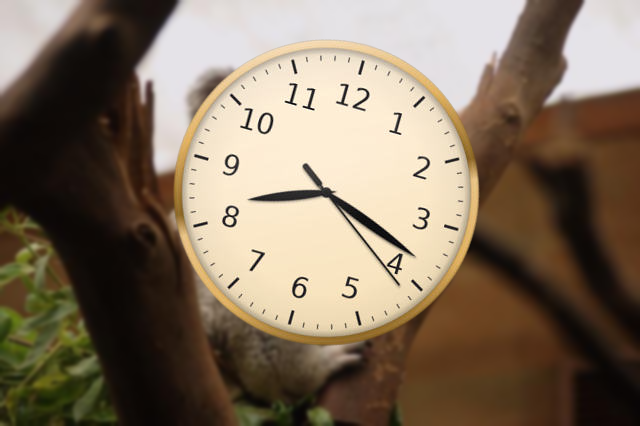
**8:18:21**
